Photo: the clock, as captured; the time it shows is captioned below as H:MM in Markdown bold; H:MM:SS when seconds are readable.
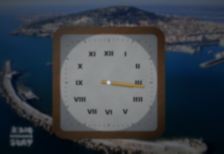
**3:16**
